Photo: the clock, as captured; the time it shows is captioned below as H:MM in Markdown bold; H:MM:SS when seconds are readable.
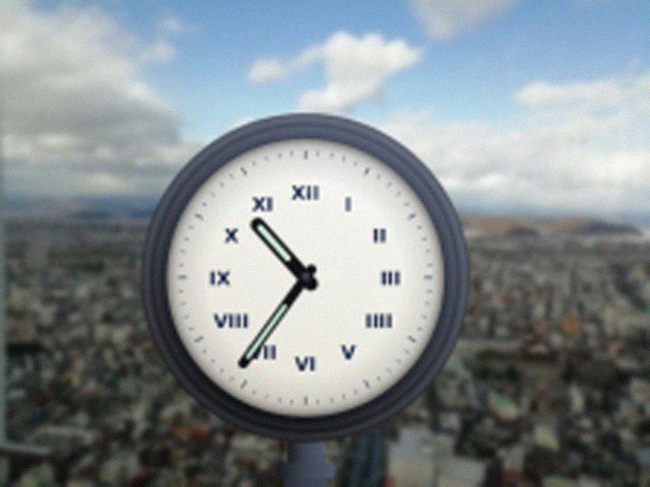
**10:36**
